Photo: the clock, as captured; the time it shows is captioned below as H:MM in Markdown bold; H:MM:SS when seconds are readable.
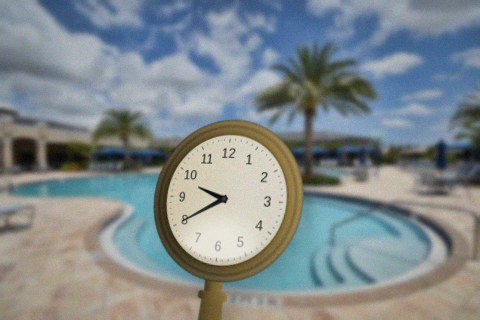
**9:40**
